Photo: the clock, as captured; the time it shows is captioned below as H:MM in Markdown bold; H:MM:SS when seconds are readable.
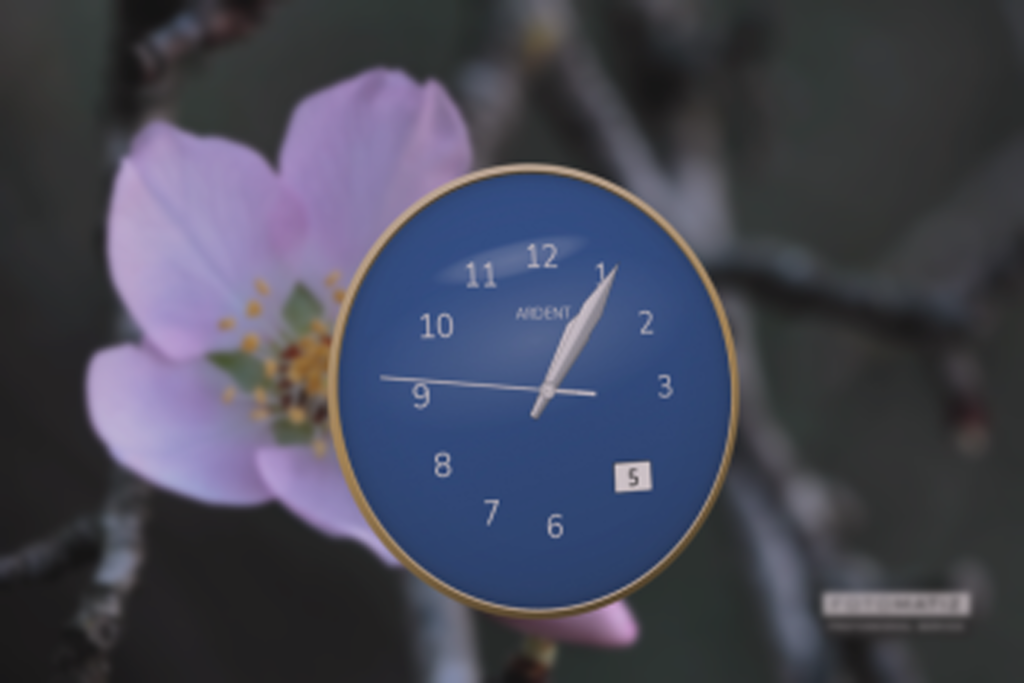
**1:05:46**
